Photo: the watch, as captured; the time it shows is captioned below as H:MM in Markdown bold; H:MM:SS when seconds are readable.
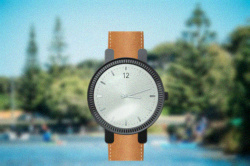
**3:12**
